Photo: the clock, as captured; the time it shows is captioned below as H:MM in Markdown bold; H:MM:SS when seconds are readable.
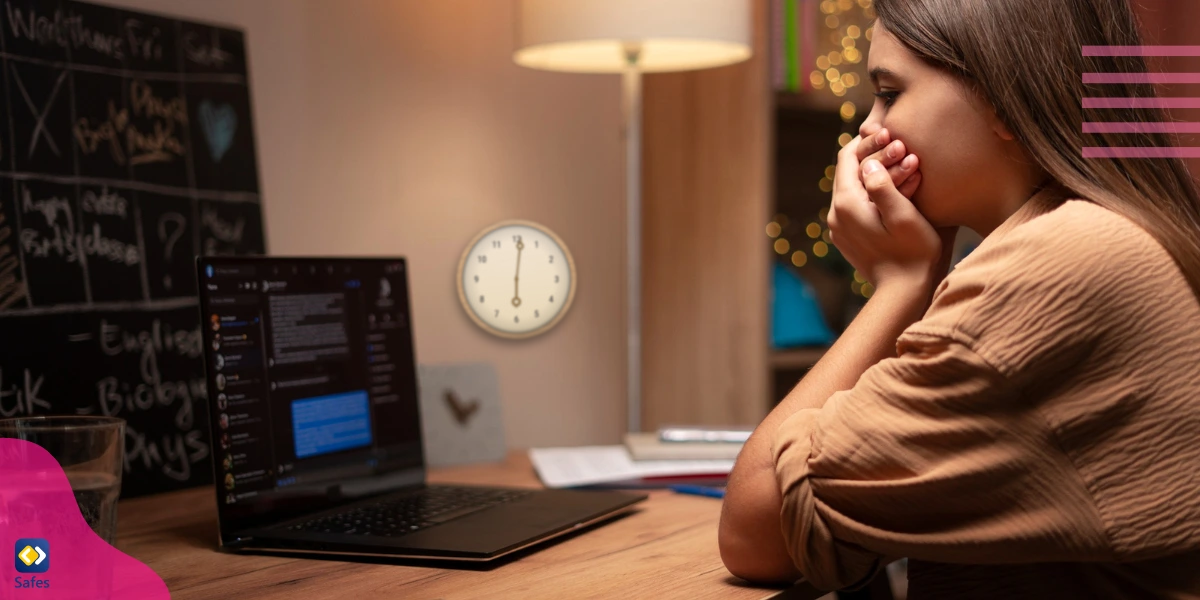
**6:01**
